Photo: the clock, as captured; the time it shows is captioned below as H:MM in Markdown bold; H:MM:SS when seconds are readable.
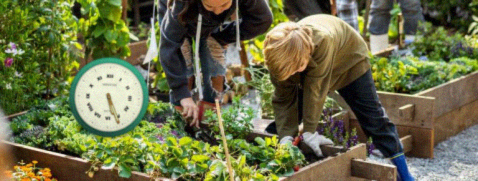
**5:26**
